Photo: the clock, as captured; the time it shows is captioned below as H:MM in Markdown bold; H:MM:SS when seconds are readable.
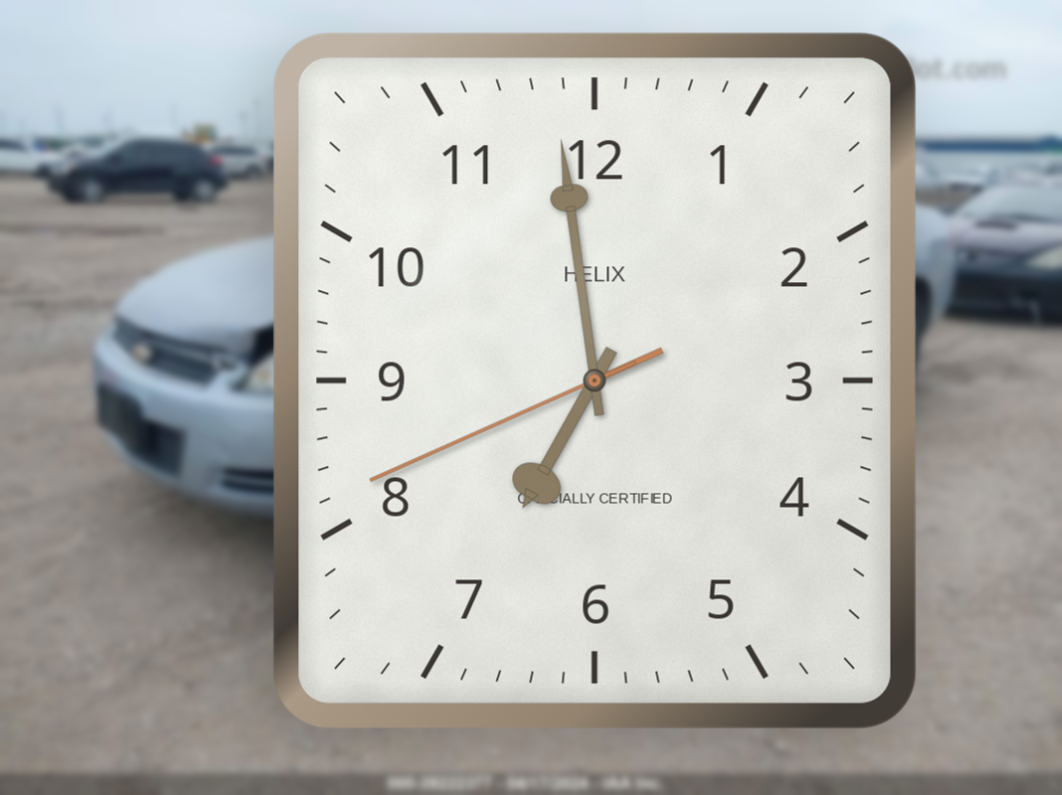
**6:58:41**
